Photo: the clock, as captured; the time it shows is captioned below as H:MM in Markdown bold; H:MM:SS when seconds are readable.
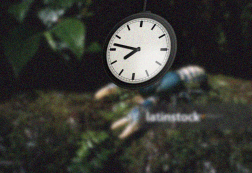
**7:47**
